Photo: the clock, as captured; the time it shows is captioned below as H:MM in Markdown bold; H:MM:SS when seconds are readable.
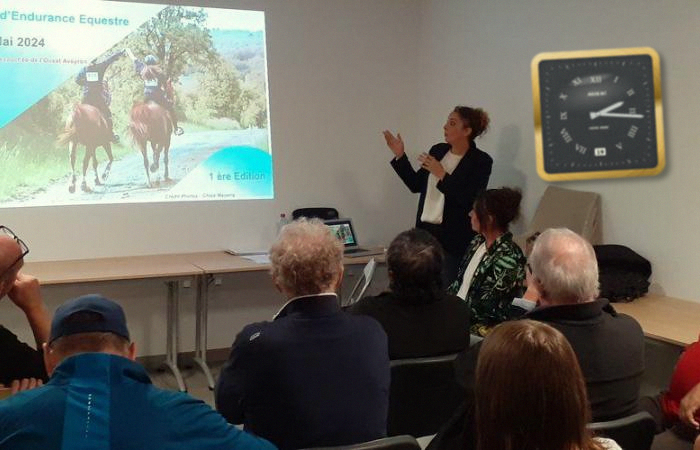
**2:16**
